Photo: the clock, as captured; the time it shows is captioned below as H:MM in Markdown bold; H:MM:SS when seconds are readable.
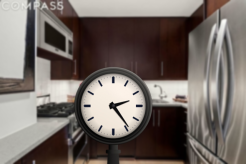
**2:24**
